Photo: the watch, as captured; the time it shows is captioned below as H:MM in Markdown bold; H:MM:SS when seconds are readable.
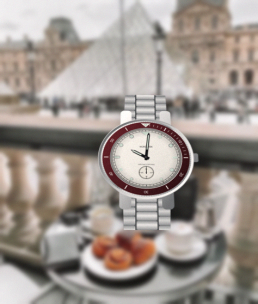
**10:01**
